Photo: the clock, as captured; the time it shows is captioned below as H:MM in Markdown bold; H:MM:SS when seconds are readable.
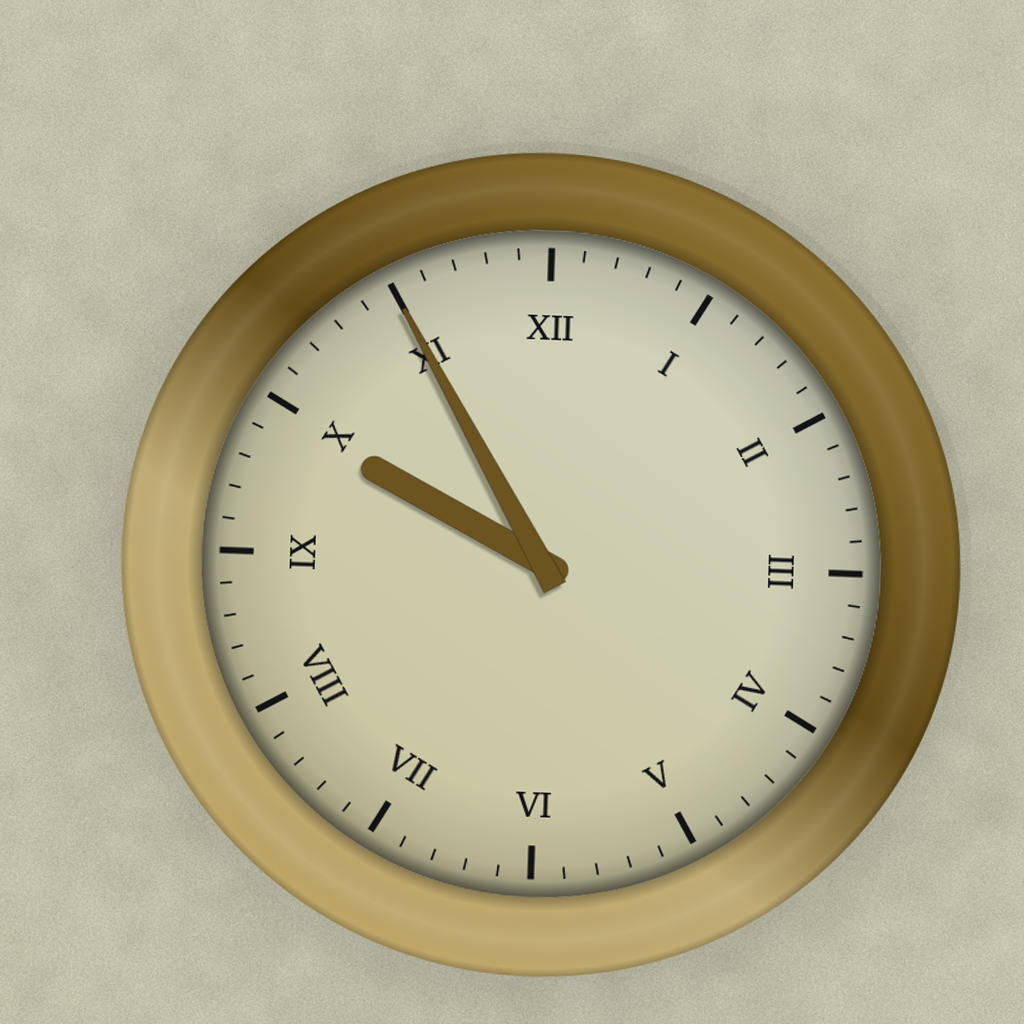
**9:55**
